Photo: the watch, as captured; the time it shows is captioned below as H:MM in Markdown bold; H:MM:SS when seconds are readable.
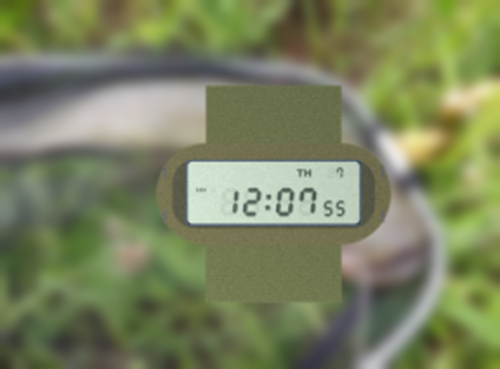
**12:07:55**
